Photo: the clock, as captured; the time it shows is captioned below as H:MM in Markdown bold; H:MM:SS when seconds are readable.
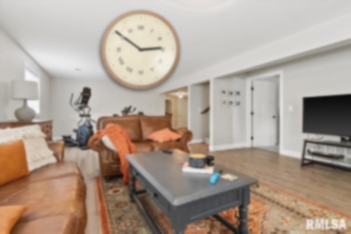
**2:51**
